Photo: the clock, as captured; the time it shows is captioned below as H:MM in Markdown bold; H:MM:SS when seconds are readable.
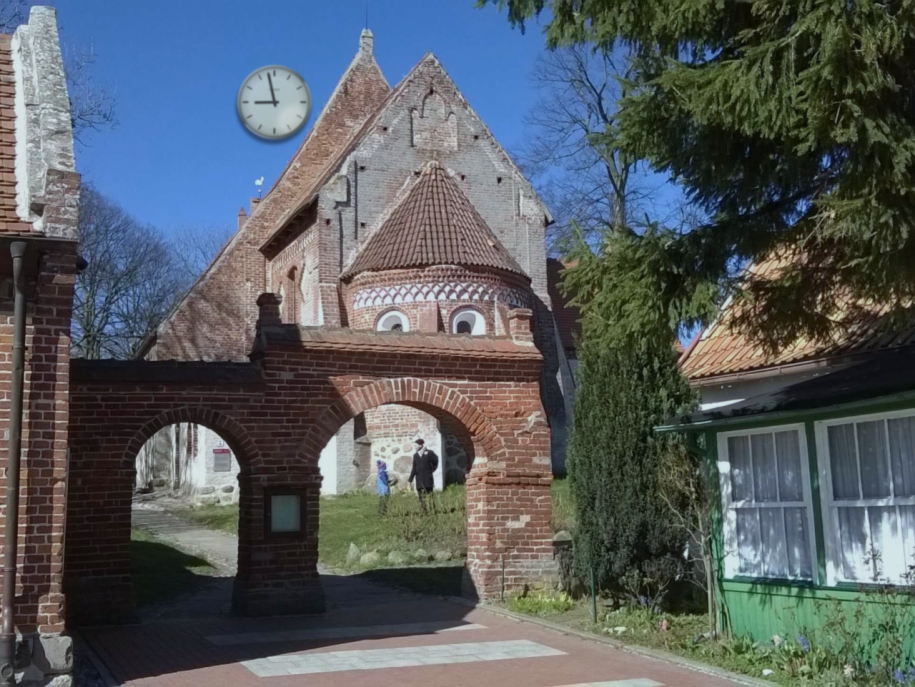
**8:58**
